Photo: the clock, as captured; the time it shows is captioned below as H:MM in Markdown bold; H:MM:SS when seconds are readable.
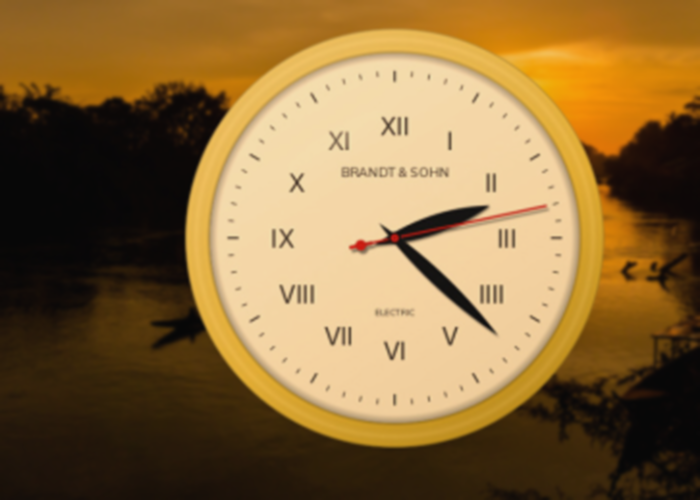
**2:22:13**
